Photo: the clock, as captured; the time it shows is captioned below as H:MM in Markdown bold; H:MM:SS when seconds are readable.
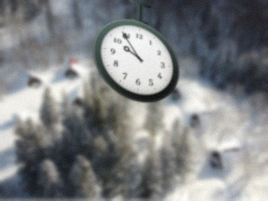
**9:54**
